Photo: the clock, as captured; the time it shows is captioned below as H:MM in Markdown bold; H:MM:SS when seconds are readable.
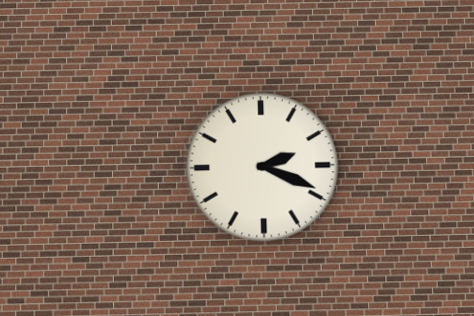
**2:19**
